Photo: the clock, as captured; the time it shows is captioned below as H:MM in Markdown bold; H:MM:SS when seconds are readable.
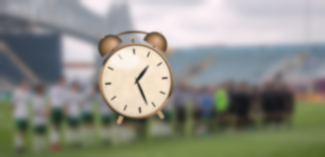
**1:27**
